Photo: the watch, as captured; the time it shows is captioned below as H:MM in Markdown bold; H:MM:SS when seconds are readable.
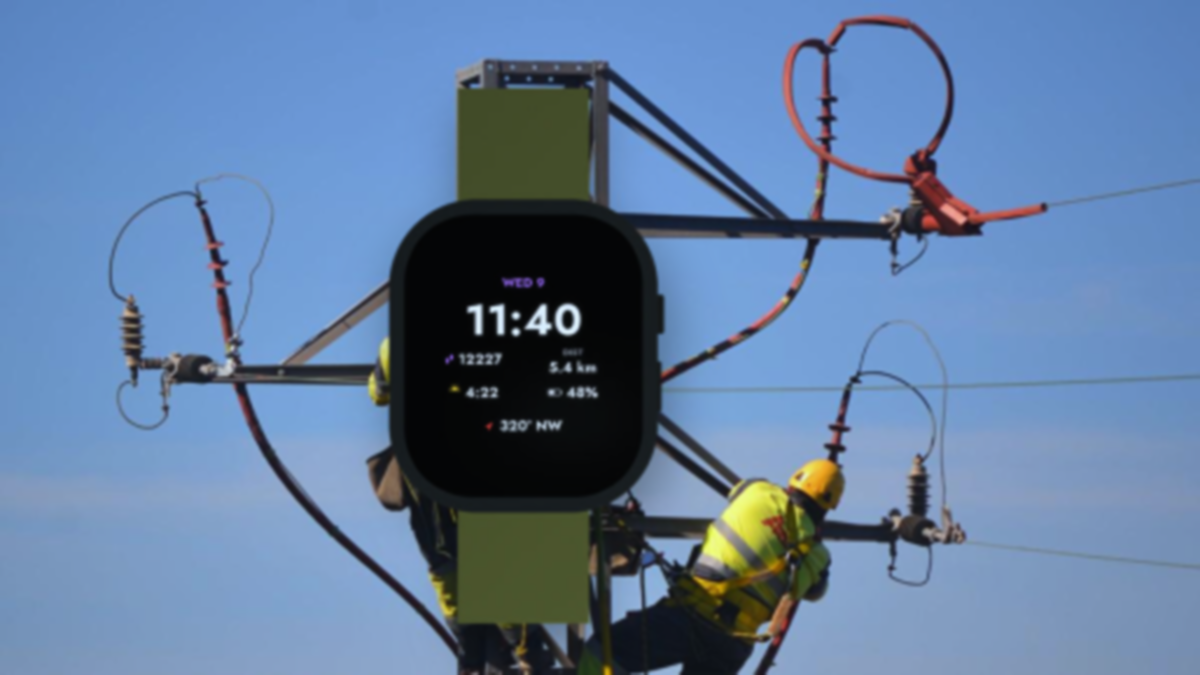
**11:40**
